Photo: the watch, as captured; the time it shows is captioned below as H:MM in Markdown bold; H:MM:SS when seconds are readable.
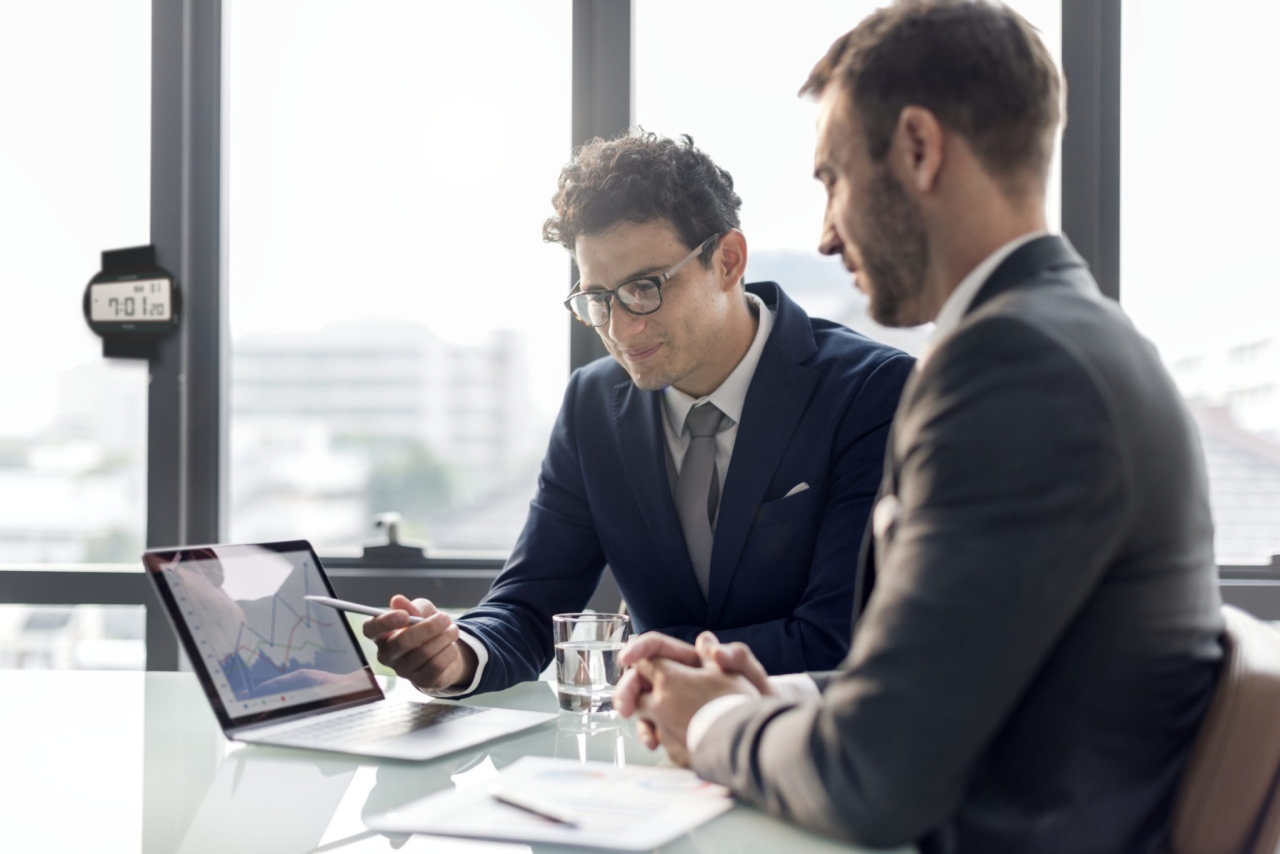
**7:01**
